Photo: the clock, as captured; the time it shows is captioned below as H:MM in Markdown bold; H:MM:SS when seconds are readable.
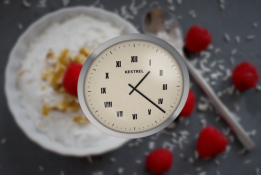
**1:22**
